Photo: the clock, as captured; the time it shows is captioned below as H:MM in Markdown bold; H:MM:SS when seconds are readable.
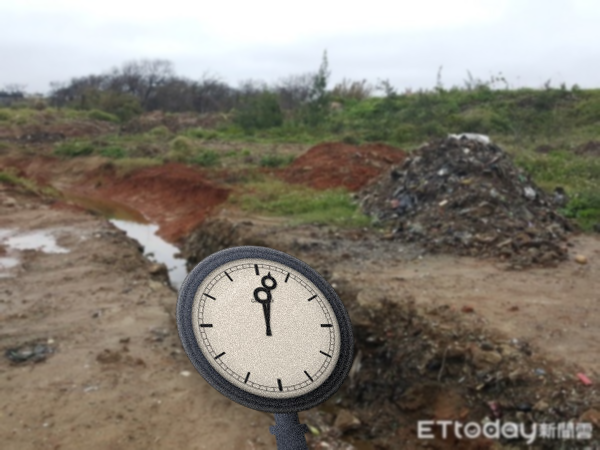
**12:02**
